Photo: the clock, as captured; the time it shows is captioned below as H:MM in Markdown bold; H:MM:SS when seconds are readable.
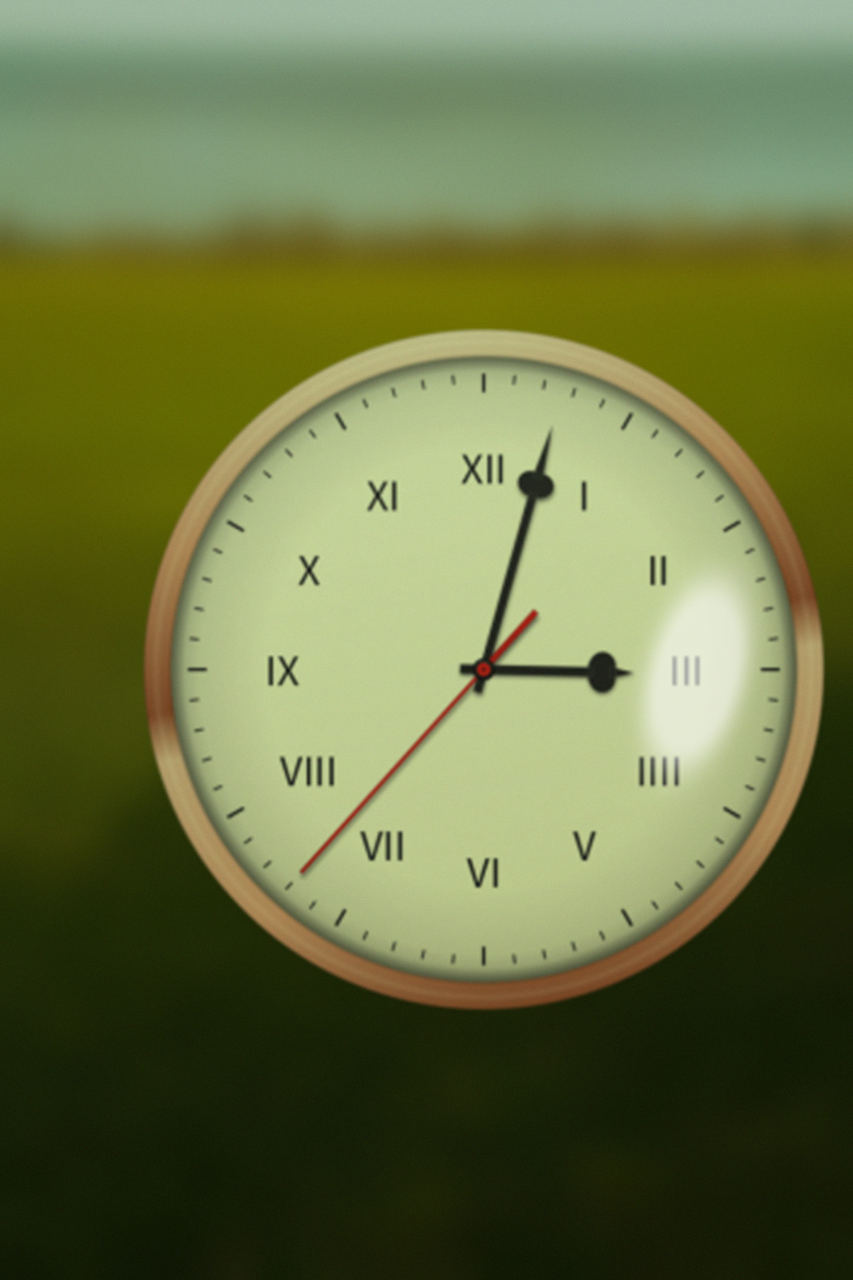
**3:02:37**
